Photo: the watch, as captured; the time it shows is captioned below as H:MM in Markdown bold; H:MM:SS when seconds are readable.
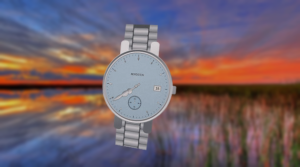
**7:39**
